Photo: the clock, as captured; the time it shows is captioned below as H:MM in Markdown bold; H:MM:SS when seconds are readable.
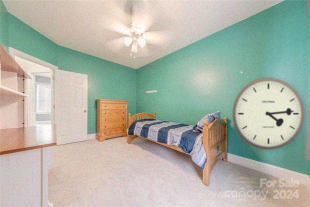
**4:14**
